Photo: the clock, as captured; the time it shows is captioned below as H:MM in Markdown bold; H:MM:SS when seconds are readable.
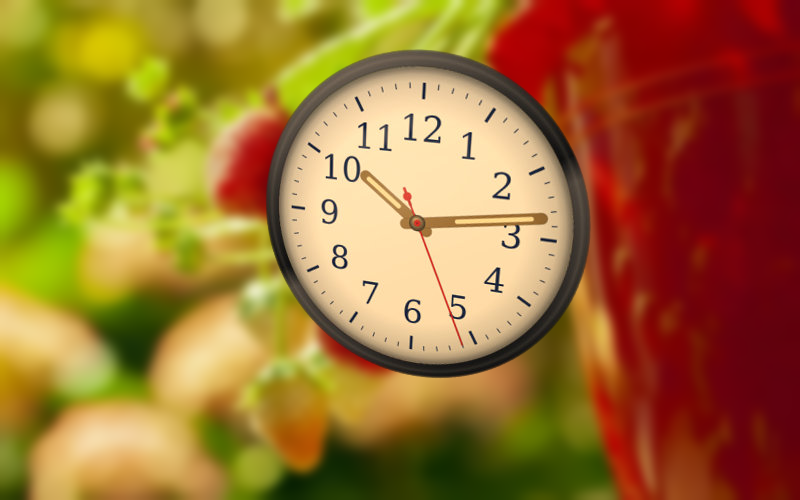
**10:13:26**
